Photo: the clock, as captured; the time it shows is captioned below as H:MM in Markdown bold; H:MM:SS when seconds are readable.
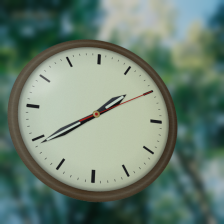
**1:39:10**
